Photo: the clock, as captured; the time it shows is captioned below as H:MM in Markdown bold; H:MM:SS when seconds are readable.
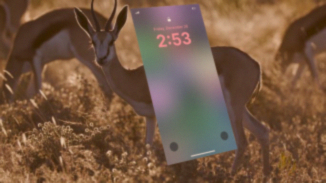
**2:53**
